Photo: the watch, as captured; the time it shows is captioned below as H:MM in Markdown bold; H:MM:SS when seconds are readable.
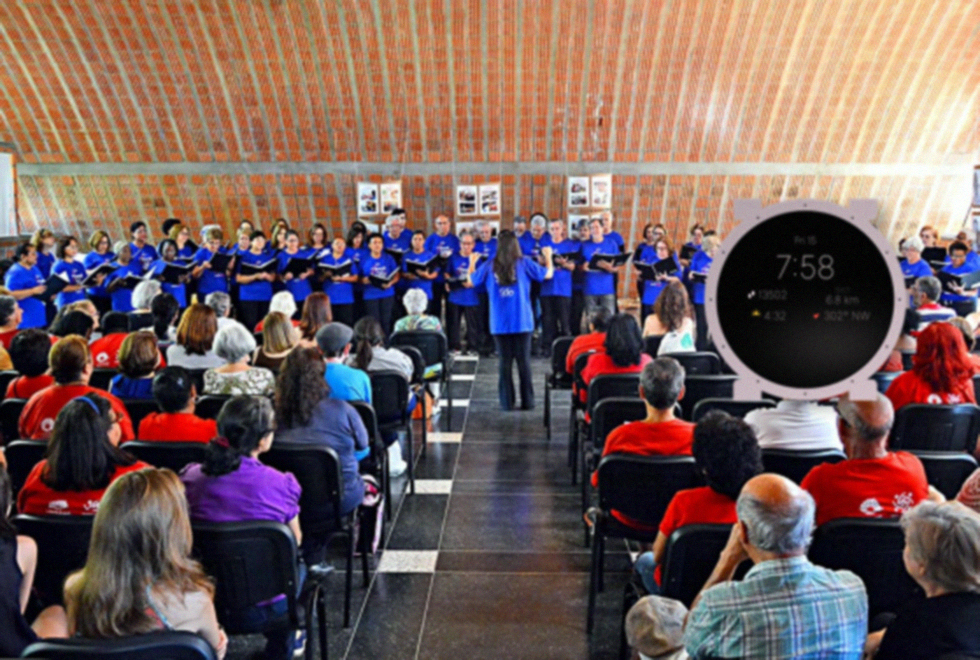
**7:58**
